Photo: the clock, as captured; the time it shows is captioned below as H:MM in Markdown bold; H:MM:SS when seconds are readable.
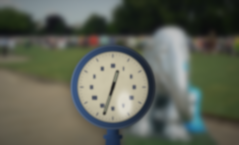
**12:33**
